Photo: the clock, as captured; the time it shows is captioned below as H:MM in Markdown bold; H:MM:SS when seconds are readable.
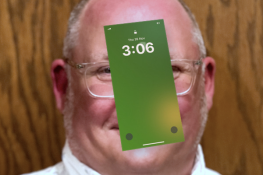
**3:06**
